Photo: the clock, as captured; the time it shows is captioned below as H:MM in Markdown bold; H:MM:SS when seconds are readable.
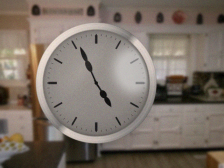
**4:56**
